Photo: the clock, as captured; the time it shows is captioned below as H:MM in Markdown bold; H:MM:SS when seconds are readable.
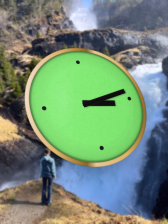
**3:13**
